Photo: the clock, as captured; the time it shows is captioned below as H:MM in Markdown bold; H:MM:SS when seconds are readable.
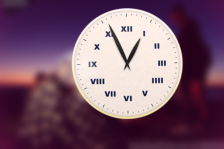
**12:56**
